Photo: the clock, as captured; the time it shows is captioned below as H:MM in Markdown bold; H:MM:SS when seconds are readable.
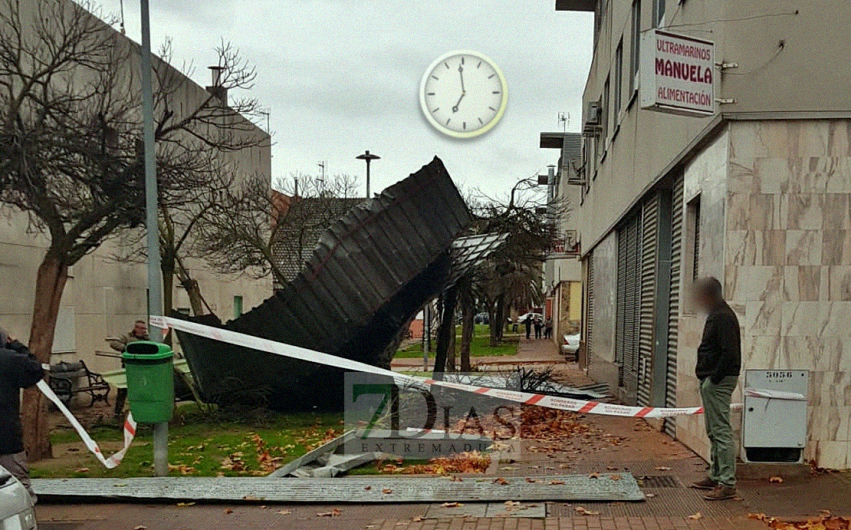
**6:59**
